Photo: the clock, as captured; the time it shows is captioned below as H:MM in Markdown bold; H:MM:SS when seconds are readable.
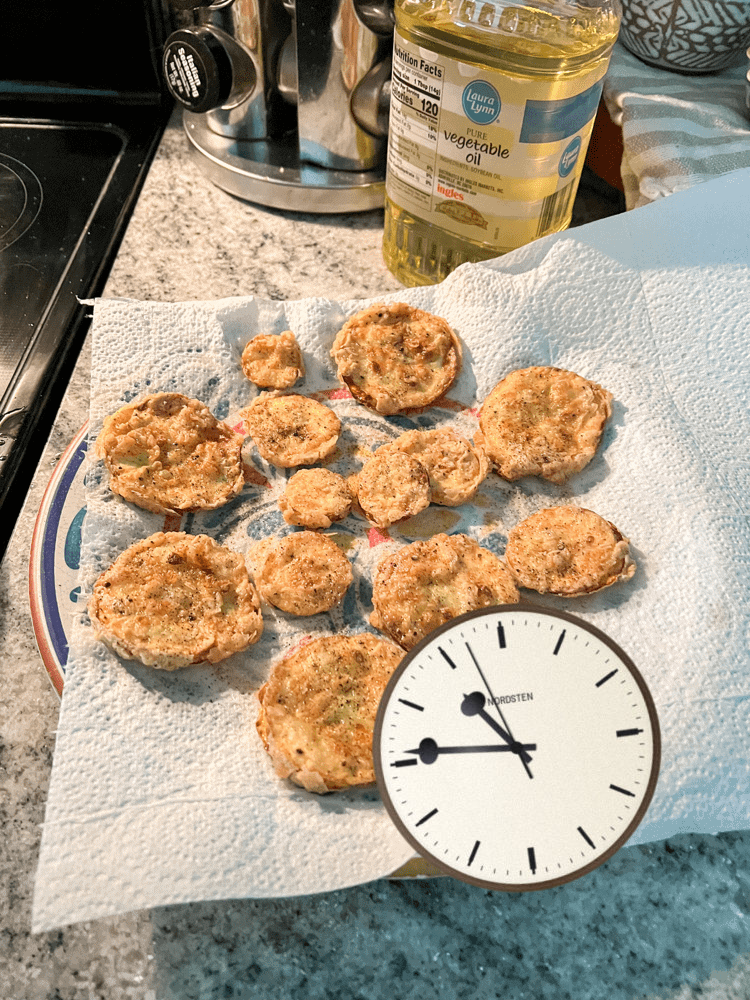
**10:45:57**
